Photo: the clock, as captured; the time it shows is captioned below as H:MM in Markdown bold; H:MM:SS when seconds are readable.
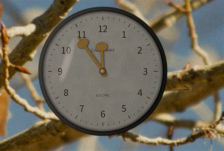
**11:54**
